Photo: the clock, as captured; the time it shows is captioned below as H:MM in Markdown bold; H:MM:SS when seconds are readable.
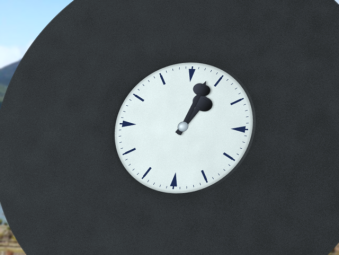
**1:03**
